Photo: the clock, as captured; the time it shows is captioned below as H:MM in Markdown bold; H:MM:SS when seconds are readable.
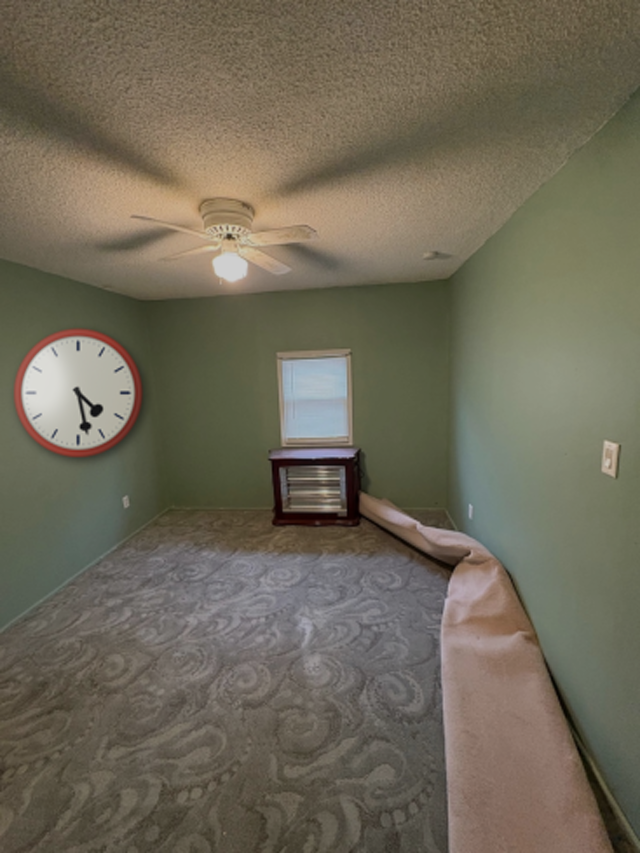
**4:28**
